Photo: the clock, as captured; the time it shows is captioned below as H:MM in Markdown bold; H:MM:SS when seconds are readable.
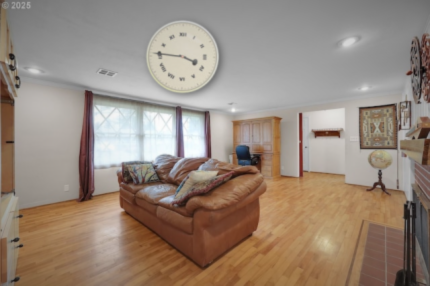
**3:46**
